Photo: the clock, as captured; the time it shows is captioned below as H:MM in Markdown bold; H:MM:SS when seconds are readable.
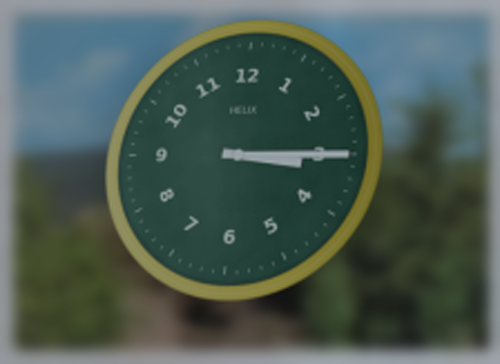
**3:15**
